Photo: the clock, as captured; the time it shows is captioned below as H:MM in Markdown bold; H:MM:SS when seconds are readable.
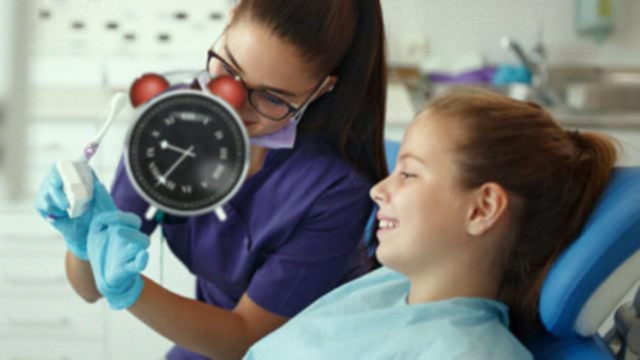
**9:37**
